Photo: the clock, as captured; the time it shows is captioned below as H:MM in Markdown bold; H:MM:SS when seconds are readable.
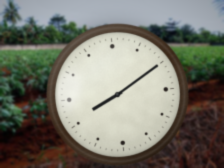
**8:10**
